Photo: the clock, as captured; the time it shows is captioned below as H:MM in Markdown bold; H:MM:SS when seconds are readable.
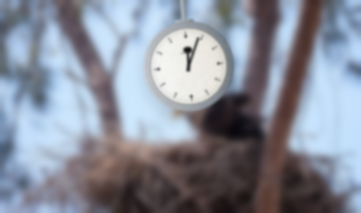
**12:04**
